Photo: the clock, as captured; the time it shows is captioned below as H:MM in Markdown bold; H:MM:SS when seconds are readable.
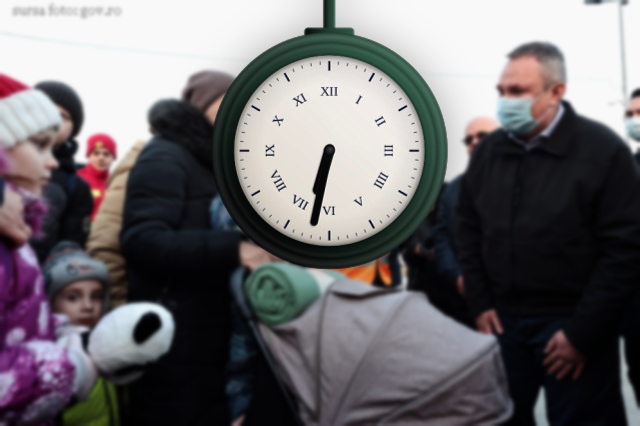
**6:32**
